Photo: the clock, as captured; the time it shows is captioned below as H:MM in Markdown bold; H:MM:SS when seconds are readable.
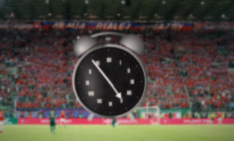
**4:54**
